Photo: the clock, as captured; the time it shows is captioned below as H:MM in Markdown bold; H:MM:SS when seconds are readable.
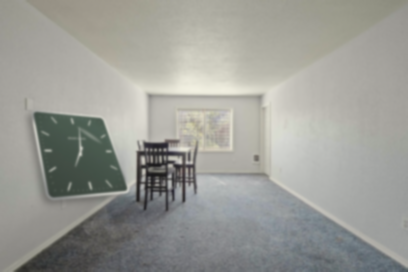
**7:02**
